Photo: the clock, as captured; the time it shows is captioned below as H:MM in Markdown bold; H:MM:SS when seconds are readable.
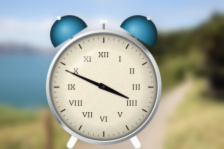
**3:49**
